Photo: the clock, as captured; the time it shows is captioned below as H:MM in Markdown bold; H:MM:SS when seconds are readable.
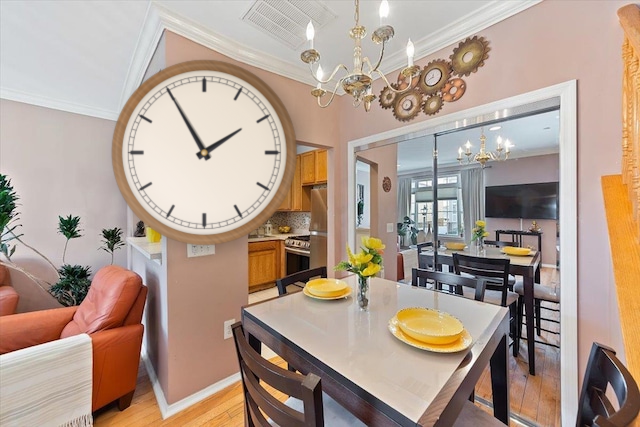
**1:55**
